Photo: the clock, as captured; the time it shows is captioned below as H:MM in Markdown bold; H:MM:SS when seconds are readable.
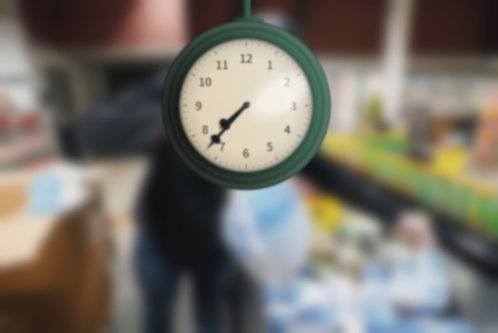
**7:37**
